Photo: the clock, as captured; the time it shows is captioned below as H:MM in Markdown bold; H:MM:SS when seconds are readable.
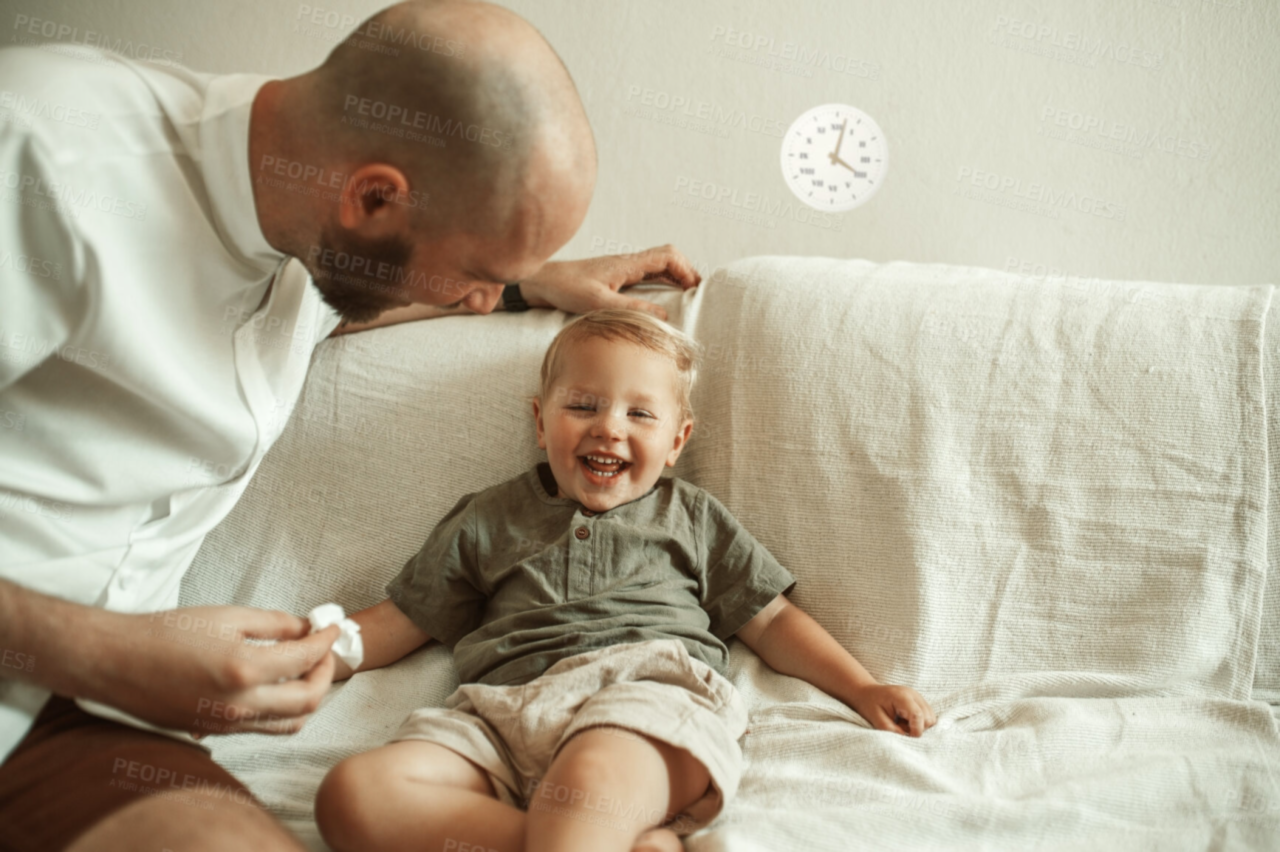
**4:02**
